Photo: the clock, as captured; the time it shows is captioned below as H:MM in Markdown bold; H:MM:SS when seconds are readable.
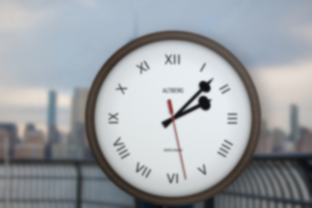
**2:07:28**
